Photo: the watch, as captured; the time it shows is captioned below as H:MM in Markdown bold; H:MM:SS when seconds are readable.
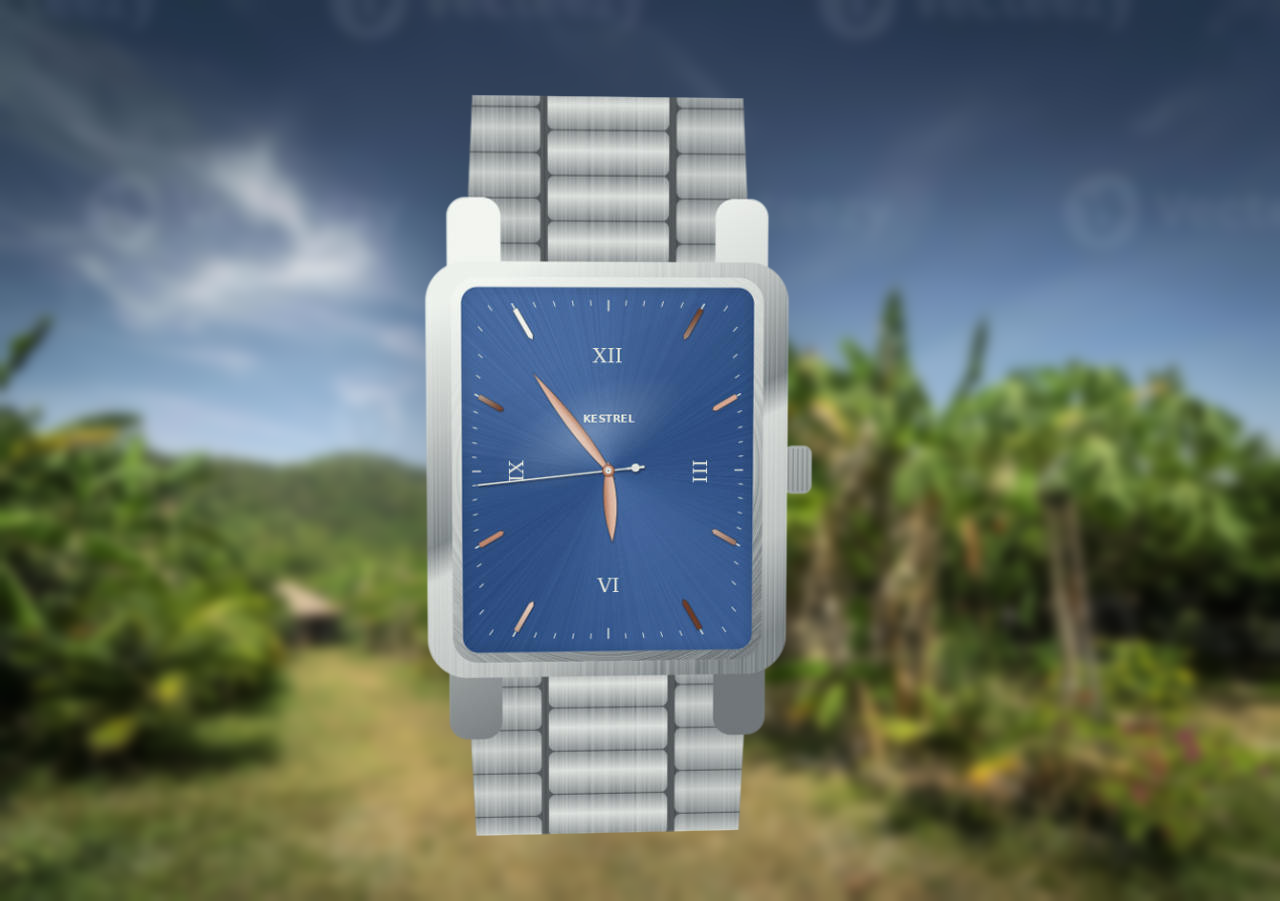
**5:53:44**
